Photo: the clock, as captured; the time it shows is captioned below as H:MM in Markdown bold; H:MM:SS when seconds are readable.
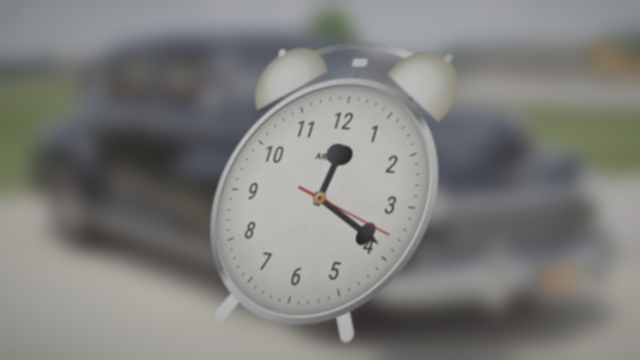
**12:19:18**
